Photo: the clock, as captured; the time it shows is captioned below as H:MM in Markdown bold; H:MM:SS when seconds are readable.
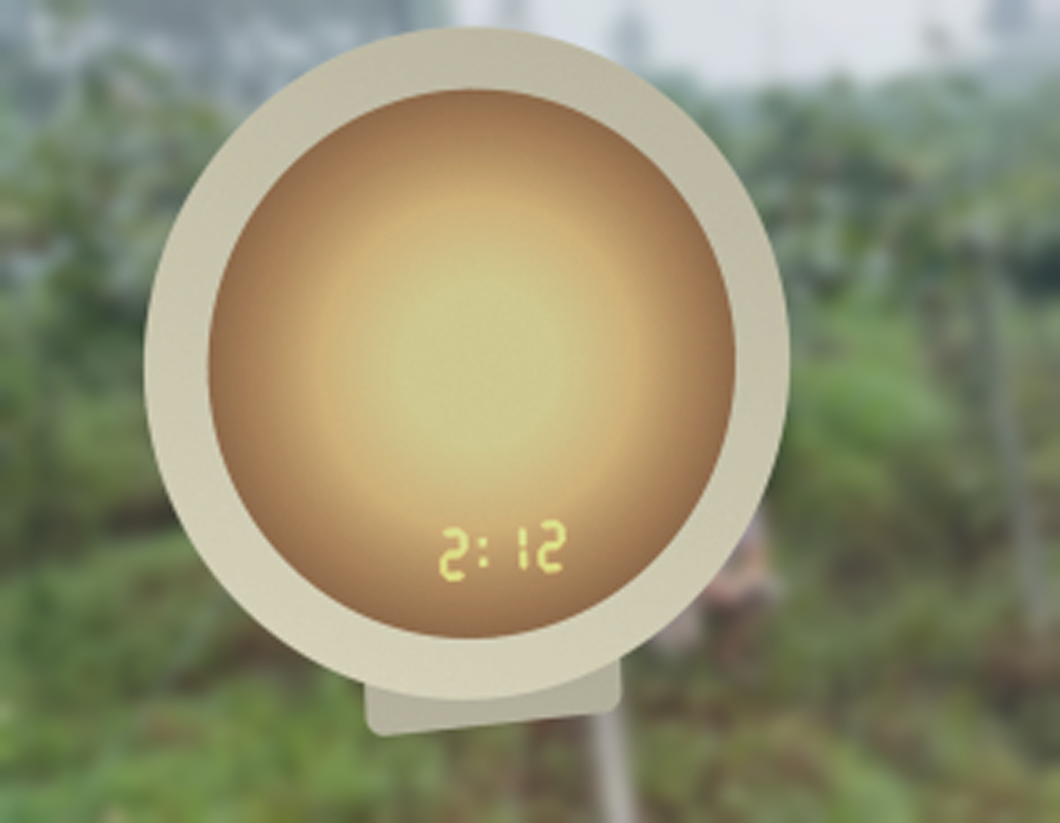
**2:12**
